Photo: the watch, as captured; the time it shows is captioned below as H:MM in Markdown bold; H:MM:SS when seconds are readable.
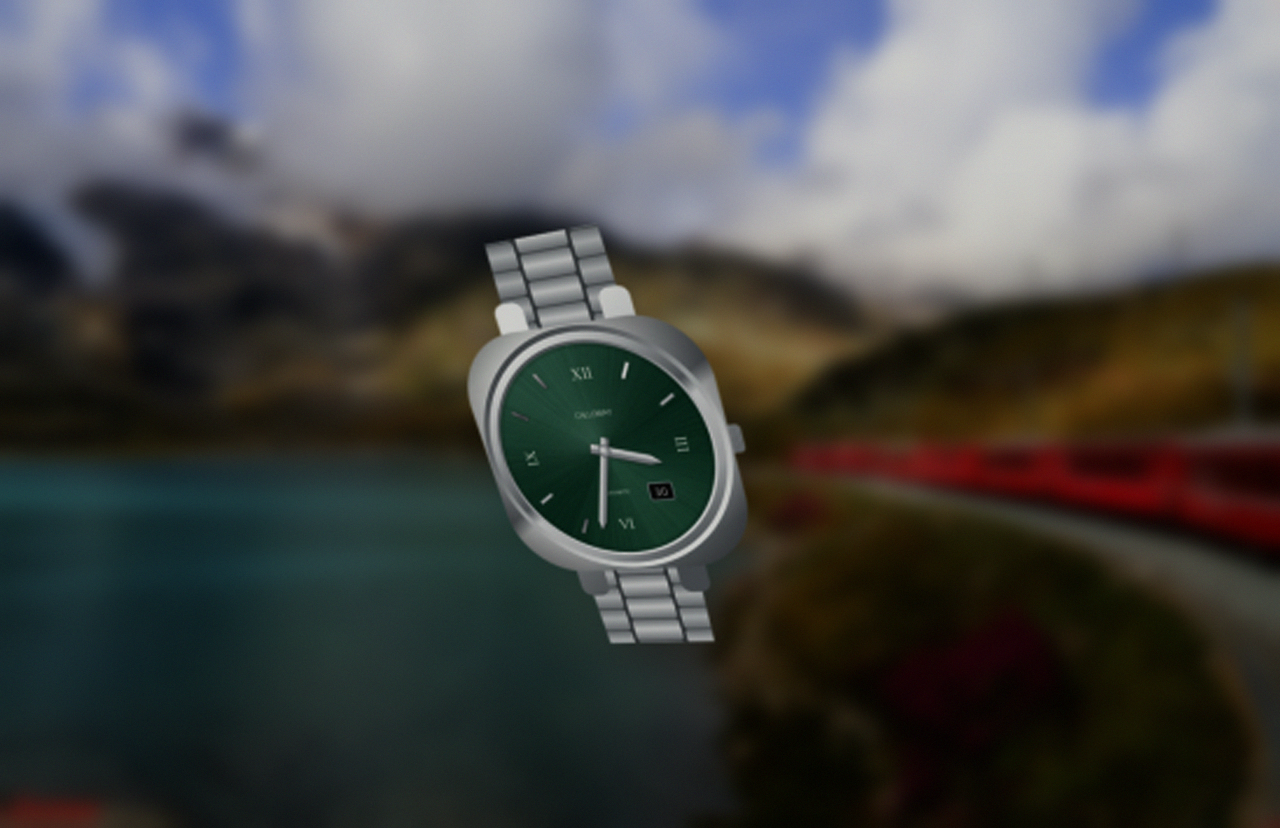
**3:33**
